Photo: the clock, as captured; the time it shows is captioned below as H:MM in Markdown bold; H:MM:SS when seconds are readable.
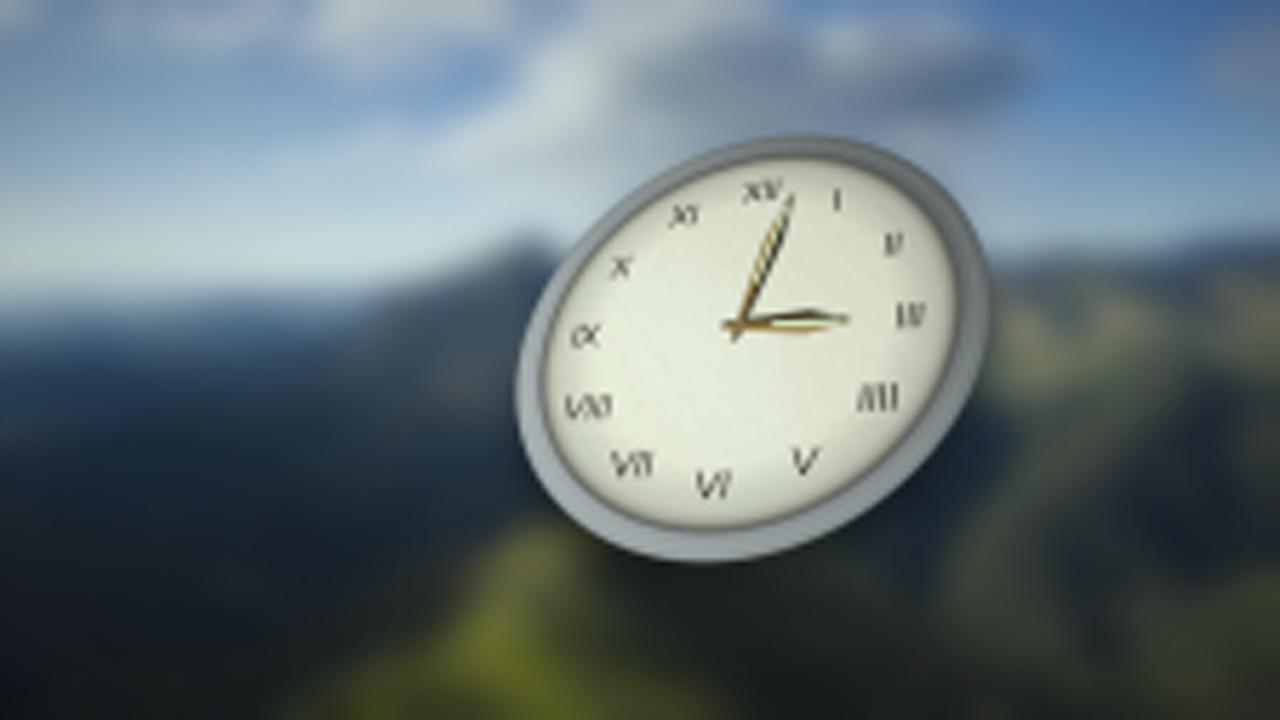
**3:02**
